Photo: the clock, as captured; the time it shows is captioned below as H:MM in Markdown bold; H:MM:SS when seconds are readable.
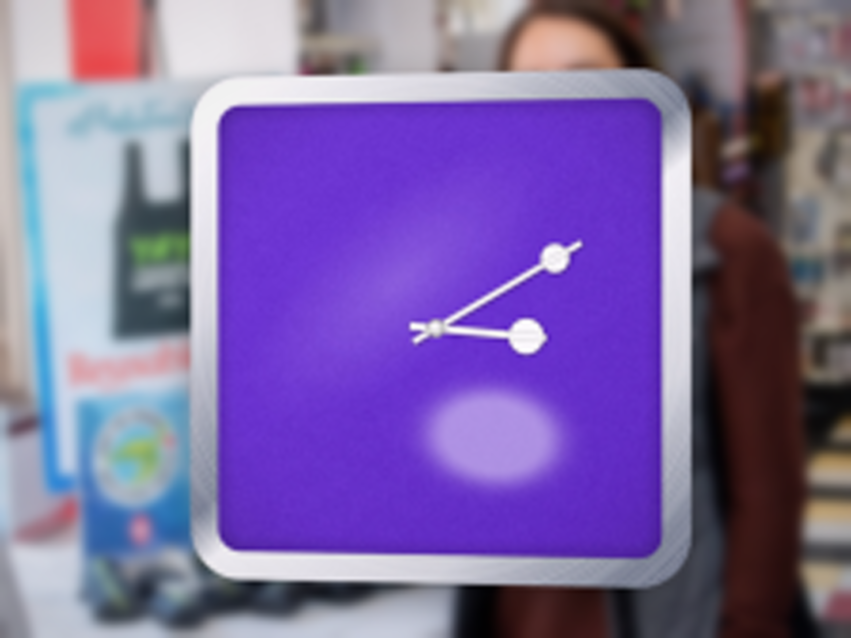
**3:10**
